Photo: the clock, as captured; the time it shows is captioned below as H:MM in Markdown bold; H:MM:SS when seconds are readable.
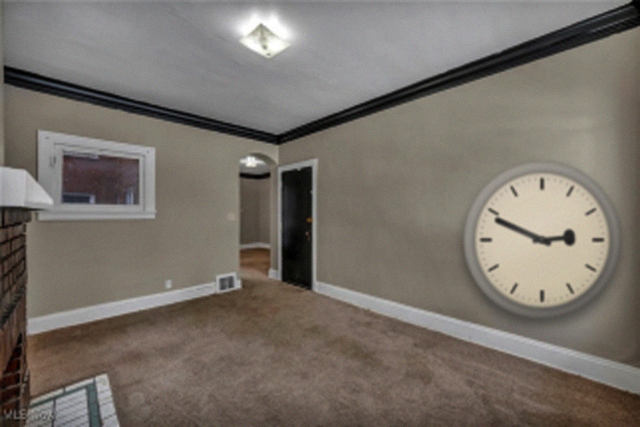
**2:49**
